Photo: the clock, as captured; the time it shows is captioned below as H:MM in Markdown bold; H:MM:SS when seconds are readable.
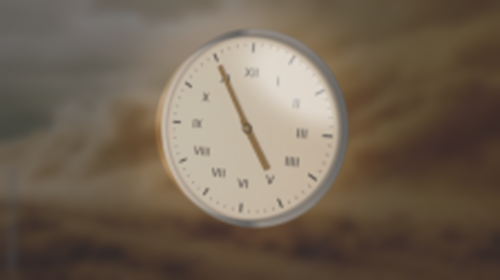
**4:55**
